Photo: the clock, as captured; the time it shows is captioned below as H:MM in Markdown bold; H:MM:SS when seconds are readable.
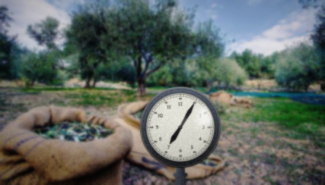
**7:05**
